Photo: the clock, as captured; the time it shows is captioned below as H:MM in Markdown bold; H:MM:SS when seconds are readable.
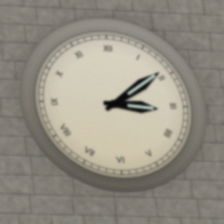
**3:09**
